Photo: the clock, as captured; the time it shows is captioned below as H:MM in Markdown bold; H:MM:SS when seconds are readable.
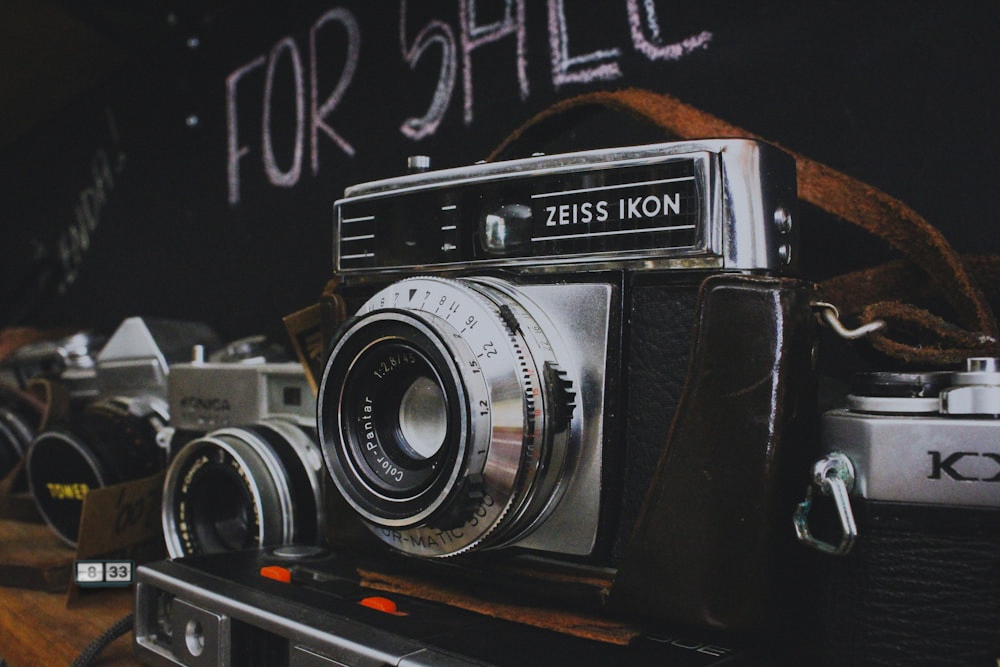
**8:33**
